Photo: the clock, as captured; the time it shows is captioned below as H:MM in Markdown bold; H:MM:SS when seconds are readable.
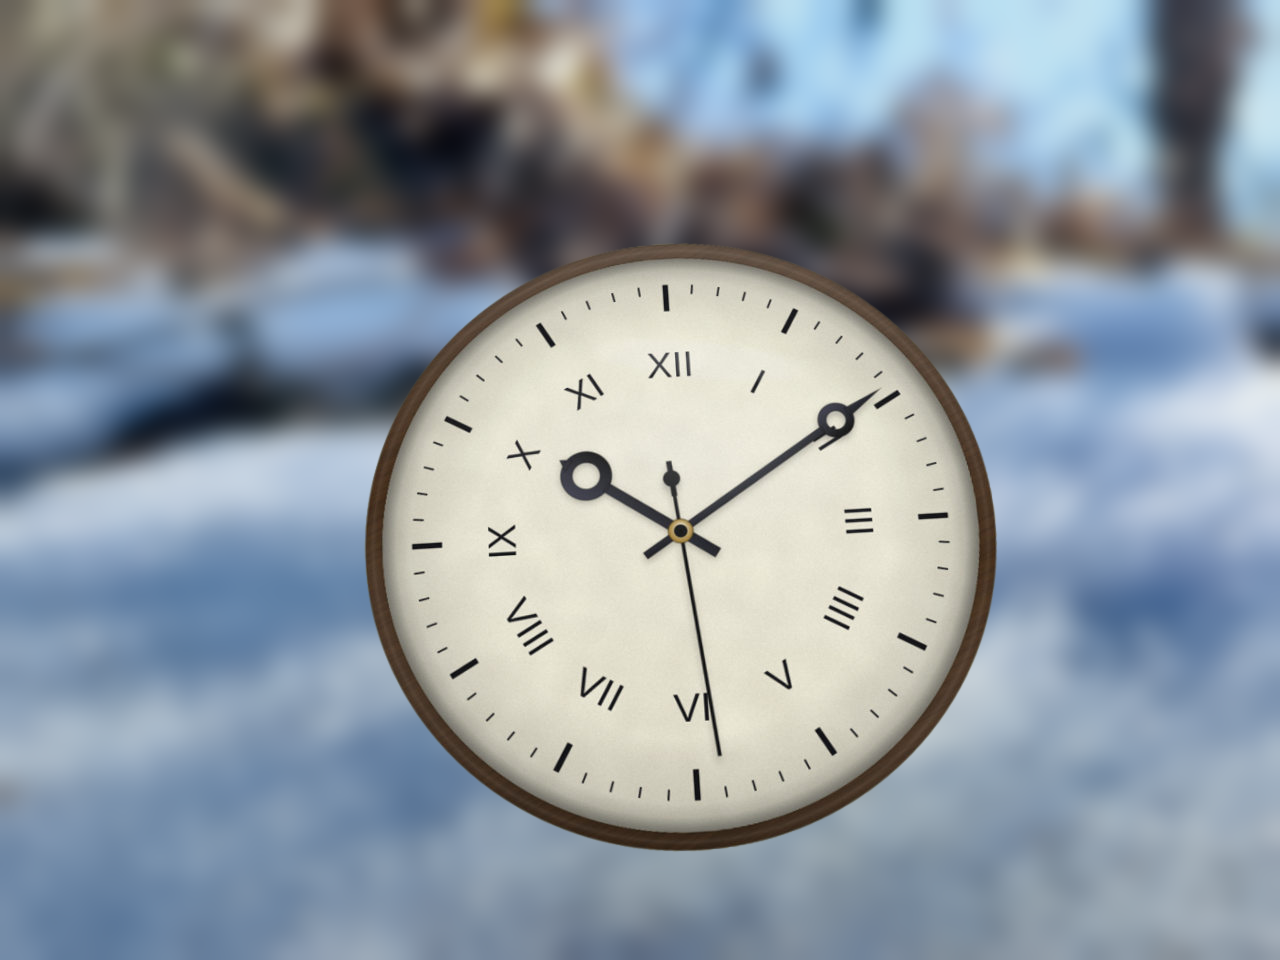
**10:09:29**
